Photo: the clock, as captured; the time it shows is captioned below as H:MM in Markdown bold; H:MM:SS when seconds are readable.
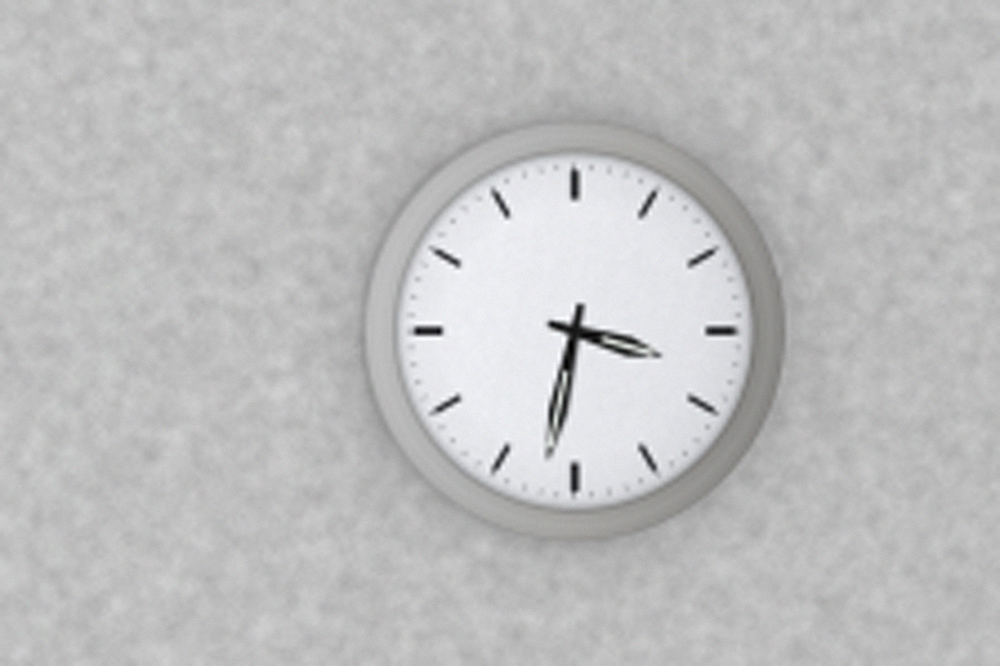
**3:32**
